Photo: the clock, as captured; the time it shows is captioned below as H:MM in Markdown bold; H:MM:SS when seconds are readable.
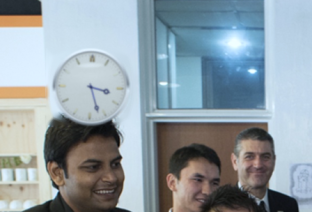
**3:27**
